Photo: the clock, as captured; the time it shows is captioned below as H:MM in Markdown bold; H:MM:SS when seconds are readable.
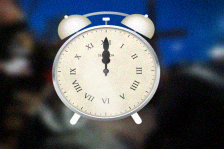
**12:00**
